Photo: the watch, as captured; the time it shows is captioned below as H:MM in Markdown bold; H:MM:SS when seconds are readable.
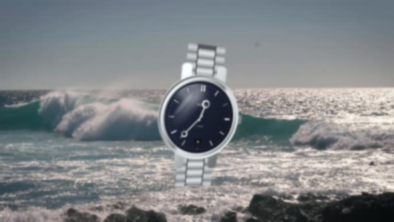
**12:37**
